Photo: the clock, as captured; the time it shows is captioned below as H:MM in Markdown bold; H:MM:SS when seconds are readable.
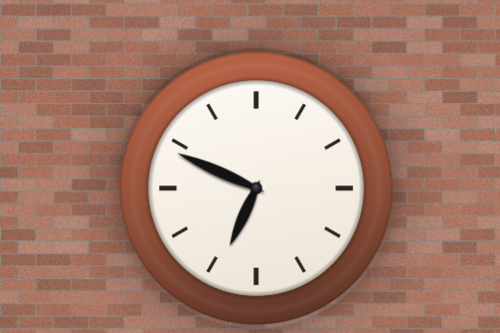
**6:49**
